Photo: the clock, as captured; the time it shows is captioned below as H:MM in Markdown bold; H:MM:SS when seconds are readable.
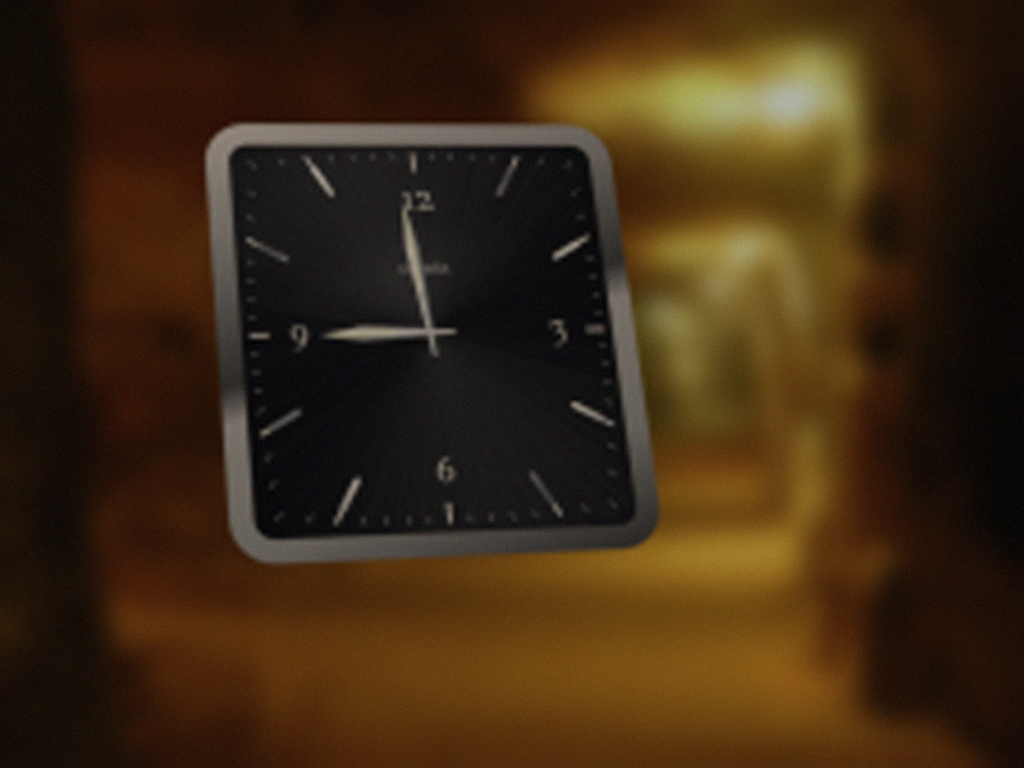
**8:59**
